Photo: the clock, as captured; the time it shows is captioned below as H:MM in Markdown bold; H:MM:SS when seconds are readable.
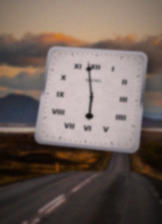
**5:58**
